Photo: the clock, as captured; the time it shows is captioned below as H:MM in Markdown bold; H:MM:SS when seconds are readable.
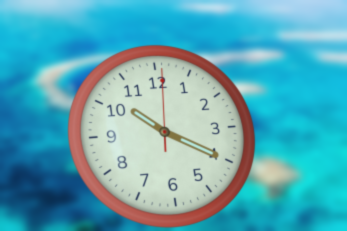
**10:20:01**
